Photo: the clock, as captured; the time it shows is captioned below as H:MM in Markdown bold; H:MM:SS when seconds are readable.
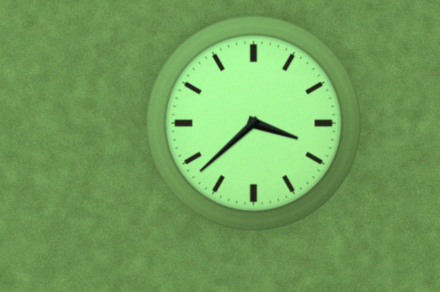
**3:38**
